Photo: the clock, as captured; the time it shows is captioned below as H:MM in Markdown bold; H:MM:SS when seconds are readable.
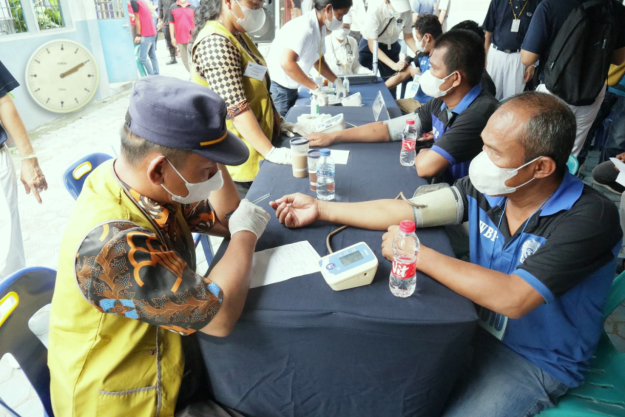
**2:10**
